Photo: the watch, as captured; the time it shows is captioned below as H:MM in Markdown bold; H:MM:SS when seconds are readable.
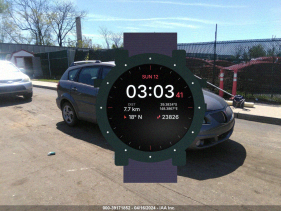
**3:03:41**
